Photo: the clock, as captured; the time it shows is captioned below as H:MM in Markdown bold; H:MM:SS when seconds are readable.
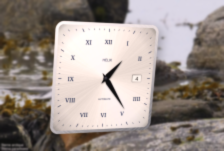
**1:24**
